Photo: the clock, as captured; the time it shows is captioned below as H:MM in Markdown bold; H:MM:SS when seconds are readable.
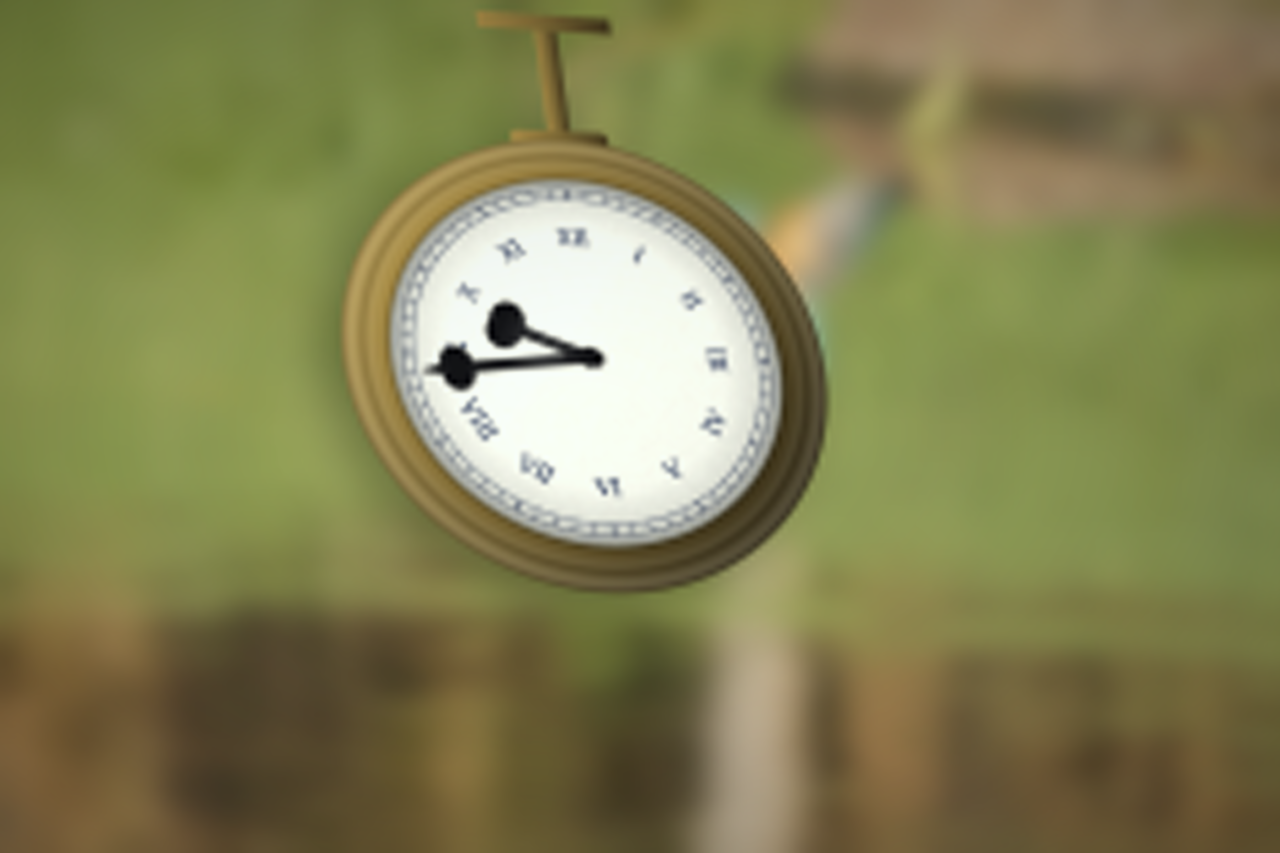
**9:44**
